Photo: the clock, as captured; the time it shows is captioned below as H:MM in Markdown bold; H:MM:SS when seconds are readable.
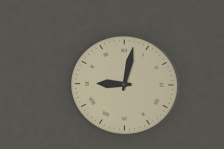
**9:02**
